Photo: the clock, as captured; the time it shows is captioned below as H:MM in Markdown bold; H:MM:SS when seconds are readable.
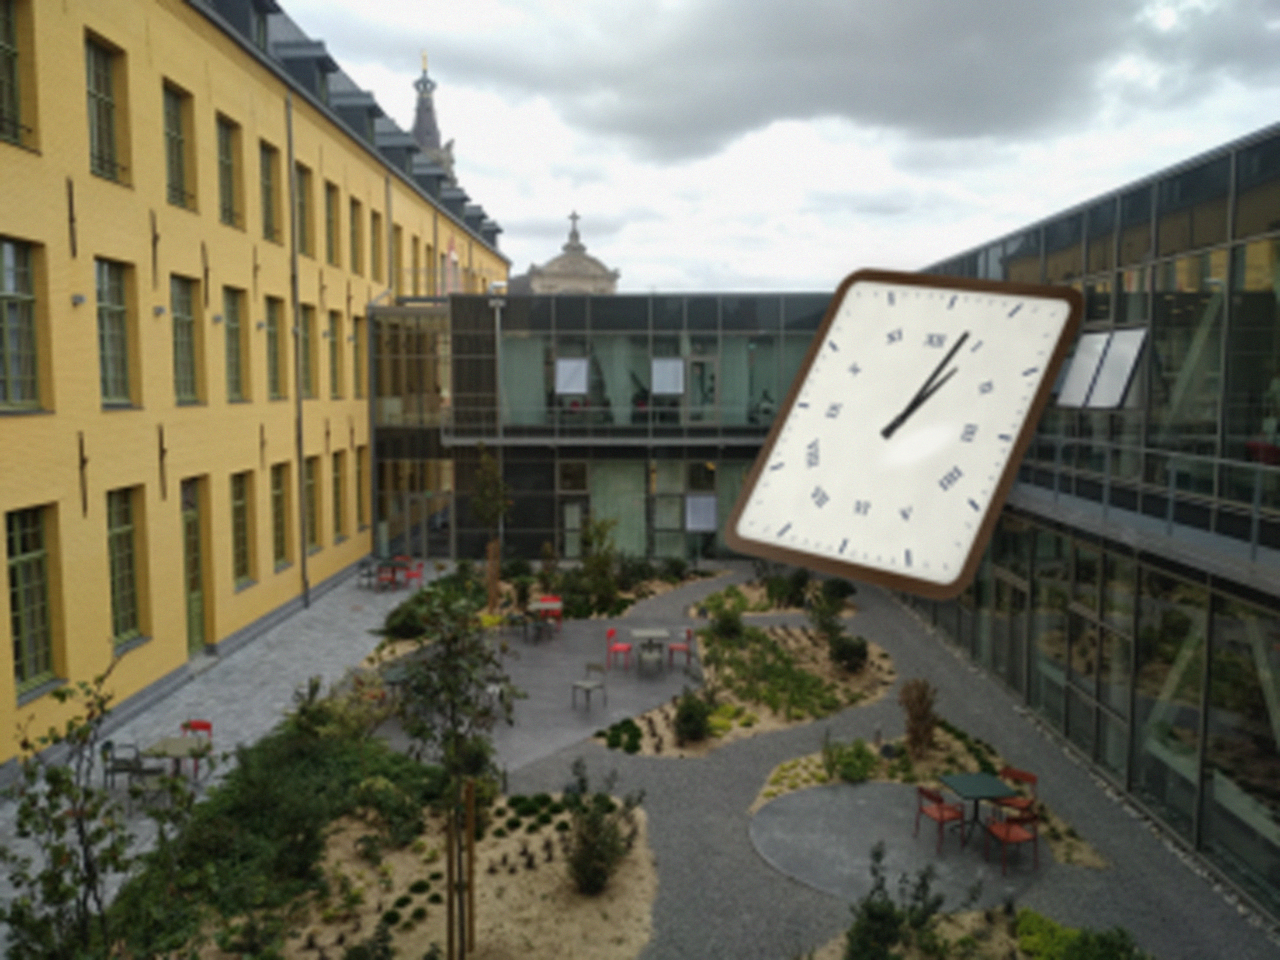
**1:03**
